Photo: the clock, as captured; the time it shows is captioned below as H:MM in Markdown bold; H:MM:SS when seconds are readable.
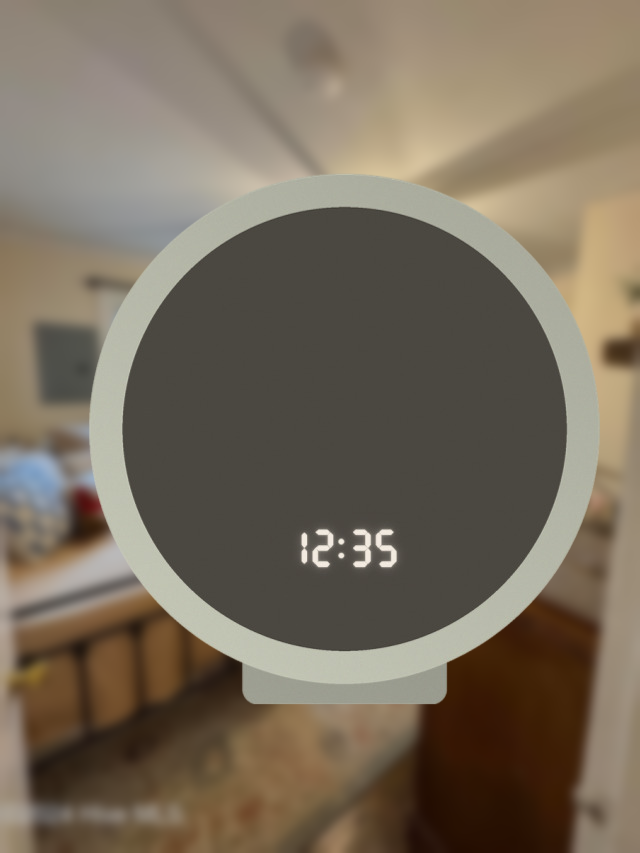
**12:35**
